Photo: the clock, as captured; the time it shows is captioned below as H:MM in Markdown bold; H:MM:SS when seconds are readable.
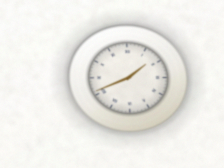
**1:41**
